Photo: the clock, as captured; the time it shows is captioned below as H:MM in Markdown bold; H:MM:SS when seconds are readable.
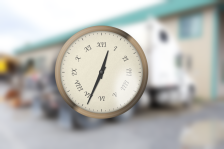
**12:34**
